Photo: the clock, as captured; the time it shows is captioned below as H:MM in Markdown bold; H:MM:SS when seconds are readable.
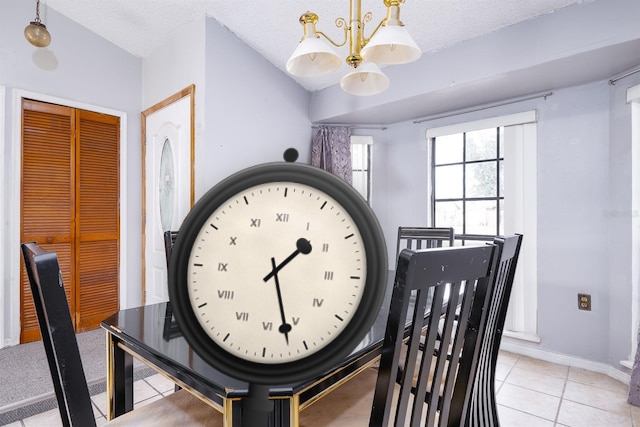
**1:27**
